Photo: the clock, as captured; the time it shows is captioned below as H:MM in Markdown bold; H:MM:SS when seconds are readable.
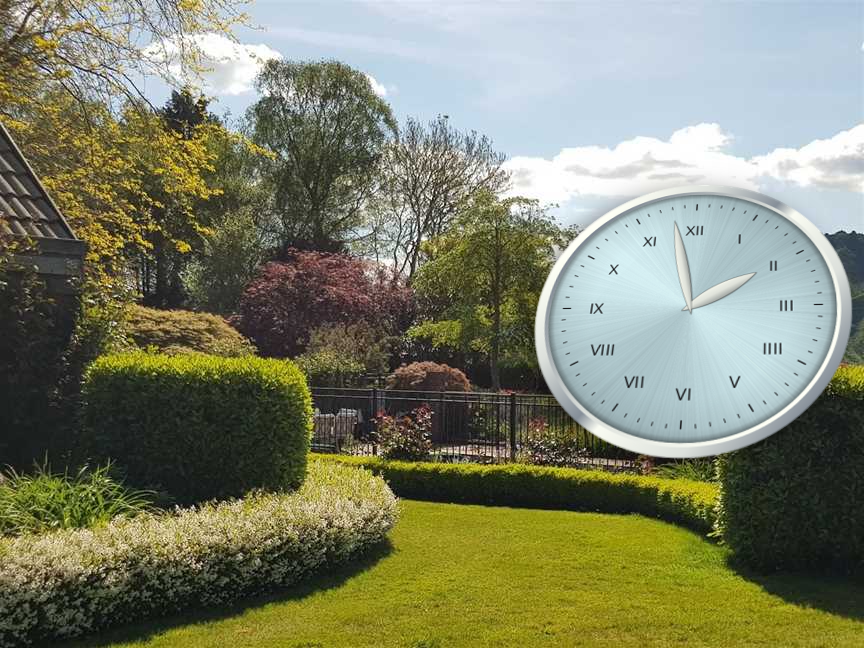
**1:58**
